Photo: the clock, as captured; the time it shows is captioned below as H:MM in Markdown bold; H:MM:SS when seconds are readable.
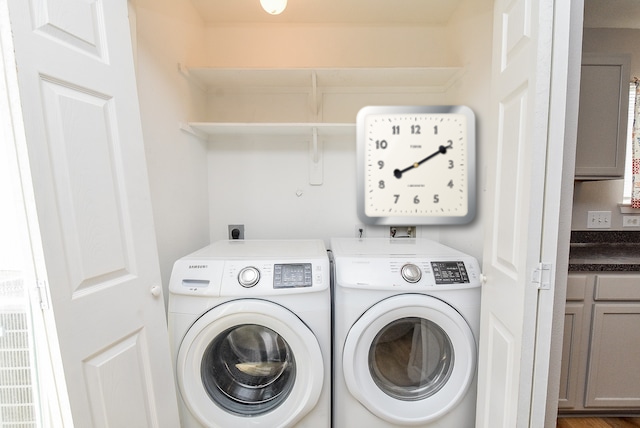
**8:10**
